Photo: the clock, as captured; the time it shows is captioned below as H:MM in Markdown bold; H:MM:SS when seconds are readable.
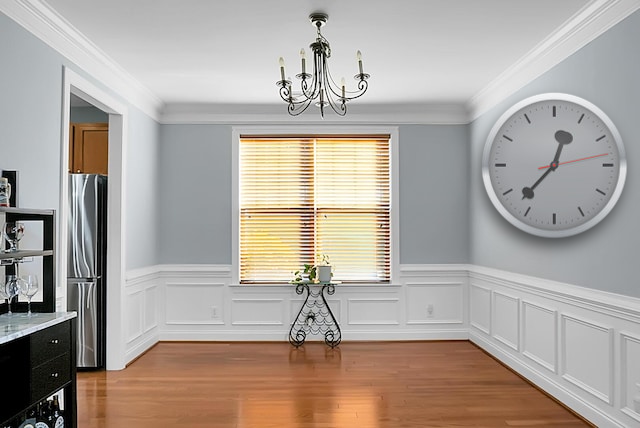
**12:37:13**
